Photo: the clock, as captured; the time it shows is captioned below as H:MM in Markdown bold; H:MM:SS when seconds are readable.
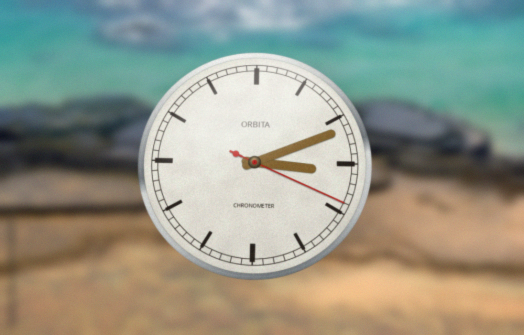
**3:11:19**
